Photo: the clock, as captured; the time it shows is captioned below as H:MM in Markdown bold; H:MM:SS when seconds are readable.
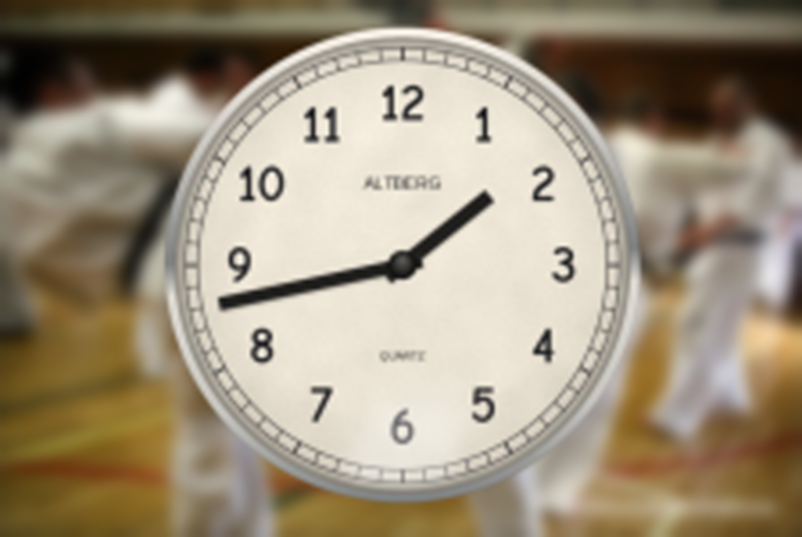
**1:43**
